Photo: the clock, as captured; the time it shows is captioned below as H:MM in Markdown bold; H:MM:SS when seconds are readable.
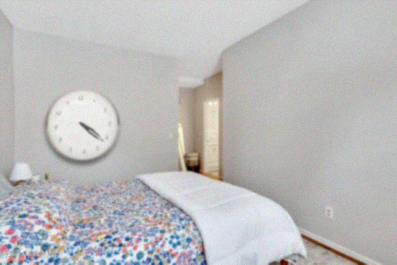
**4:22**
